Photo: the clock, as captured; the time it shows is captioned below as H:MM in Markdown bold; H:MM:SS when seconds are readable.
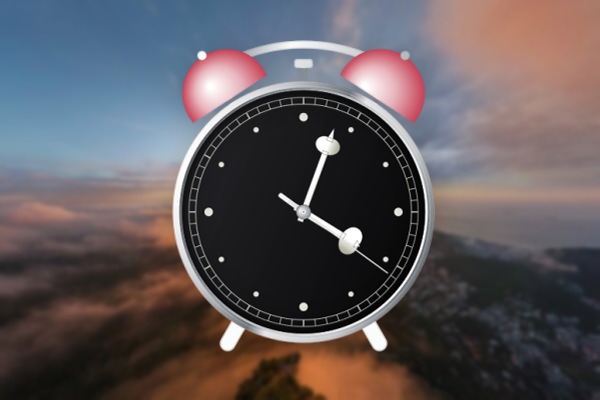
**4:03:21**
